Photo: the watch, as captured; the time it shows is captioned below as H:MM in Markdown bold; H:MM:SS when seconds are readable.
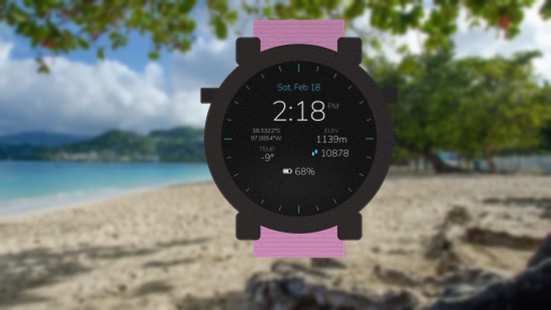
**2:18**
